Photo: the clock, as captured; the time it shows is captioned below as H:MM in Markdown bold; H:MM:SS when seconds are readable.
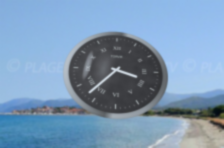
**3:37**
